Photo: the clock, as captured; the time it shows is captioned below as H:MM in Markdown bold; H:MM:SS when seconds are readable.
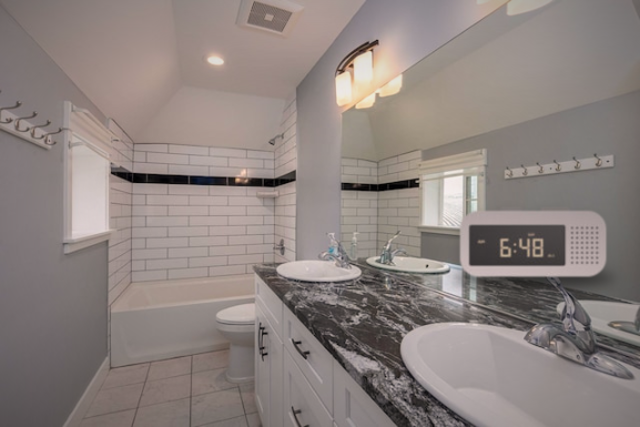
**6:48**
